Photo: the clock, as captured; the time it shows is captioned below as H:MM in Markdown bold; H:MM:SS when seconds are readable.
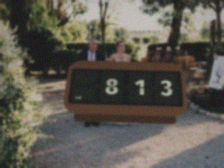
**8:13**
